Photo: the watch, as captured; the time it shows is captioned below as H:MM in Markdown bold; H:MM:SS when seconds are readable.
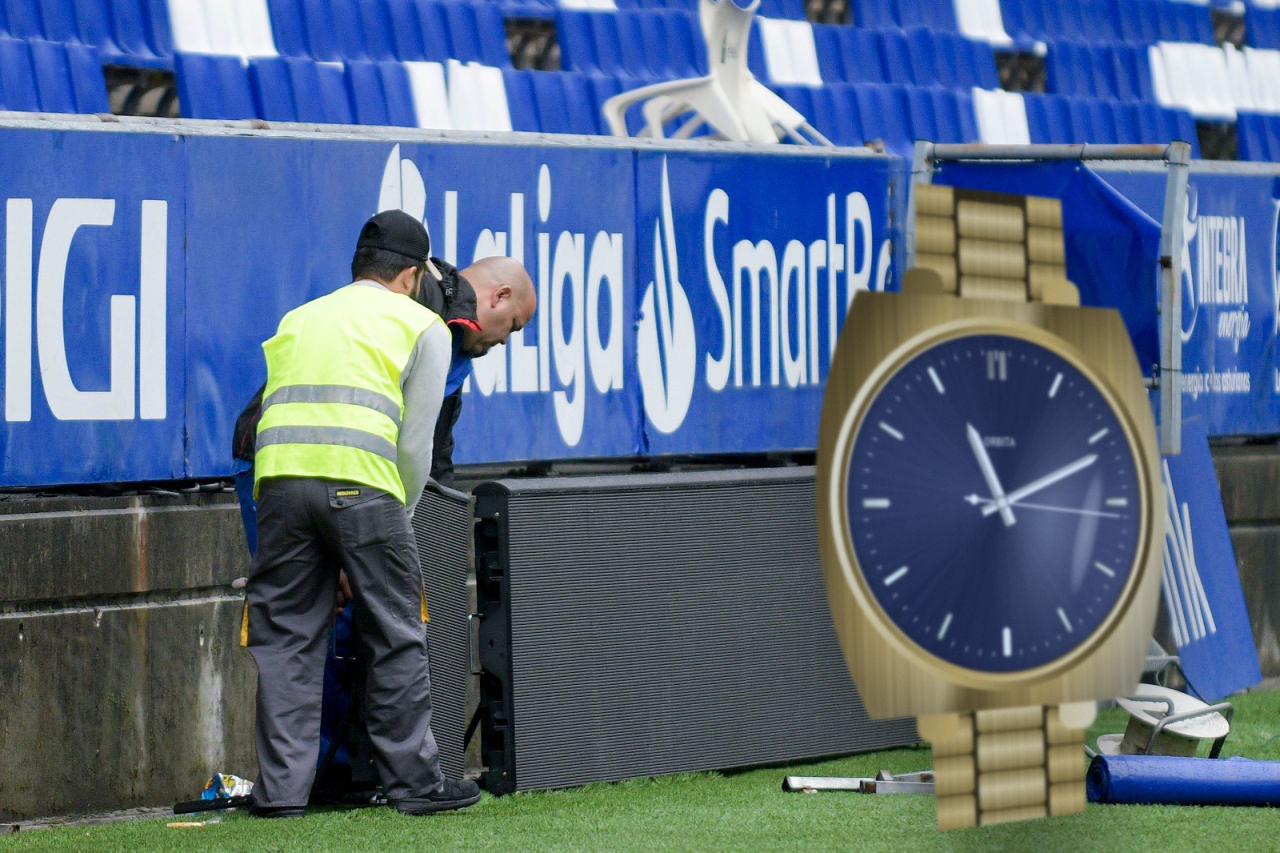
**11:11:16**
